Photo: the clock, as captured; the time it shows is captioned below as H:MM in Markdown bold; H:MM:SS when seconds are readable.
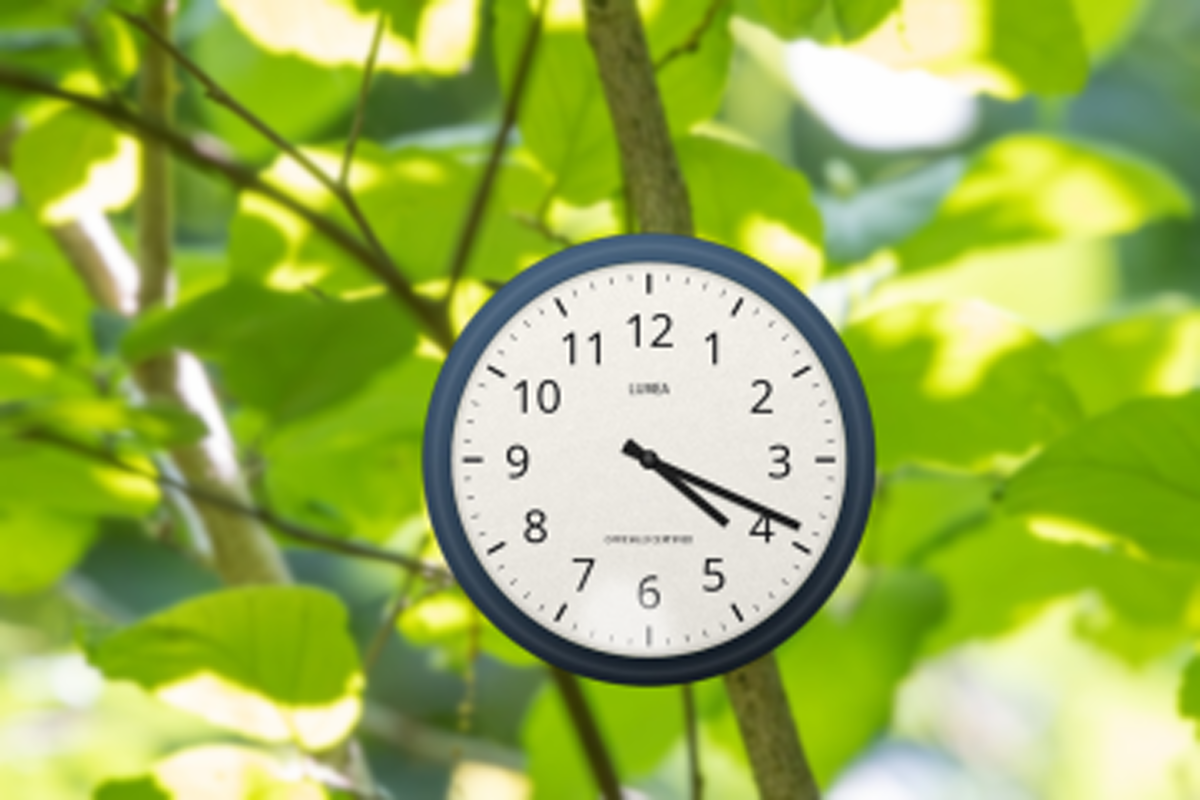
**4:19**
